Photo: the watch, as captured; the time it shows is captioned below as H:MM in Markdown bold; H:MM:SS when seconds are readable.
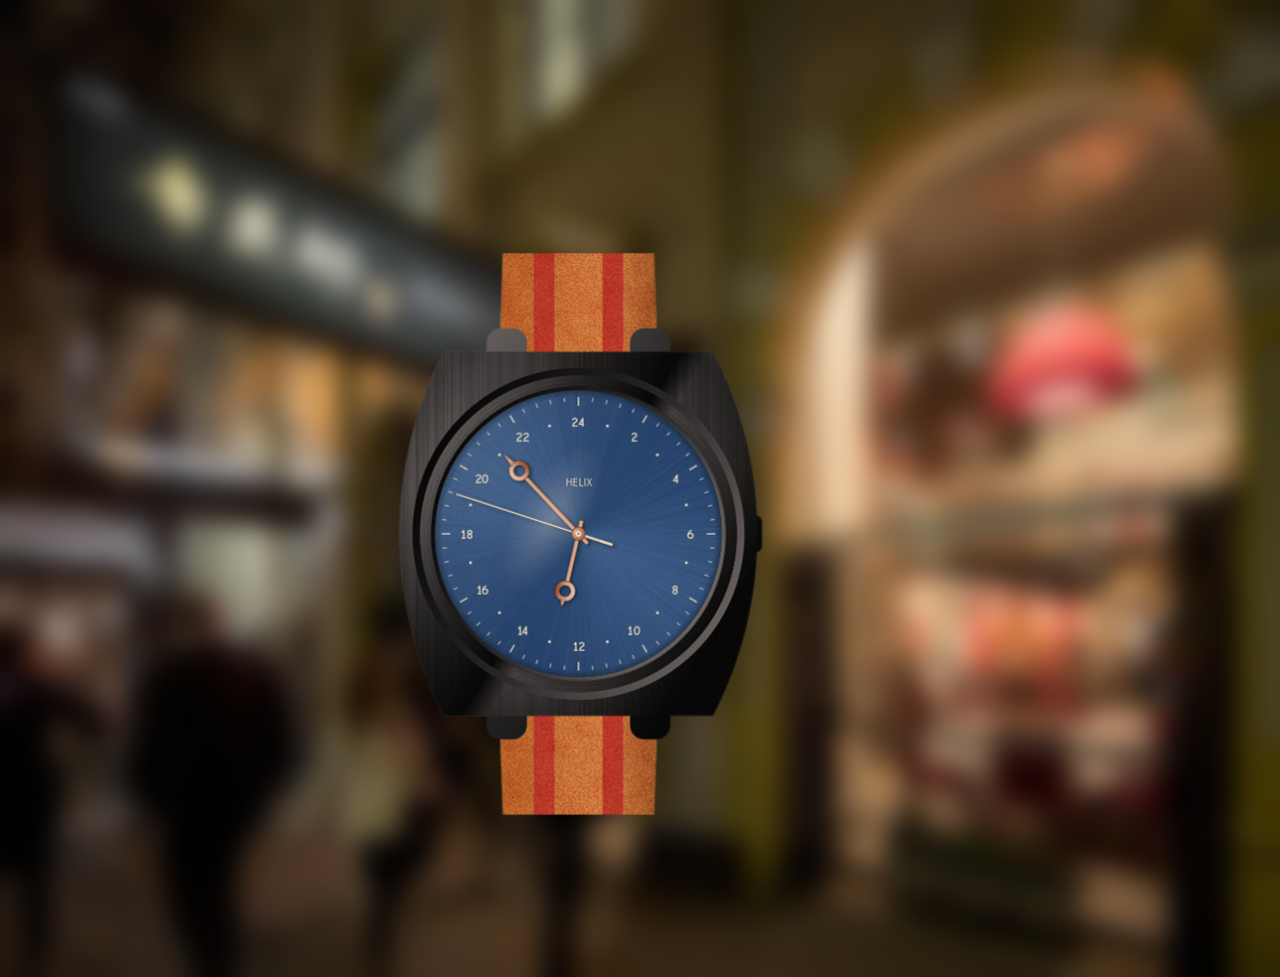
**12:52:48**
